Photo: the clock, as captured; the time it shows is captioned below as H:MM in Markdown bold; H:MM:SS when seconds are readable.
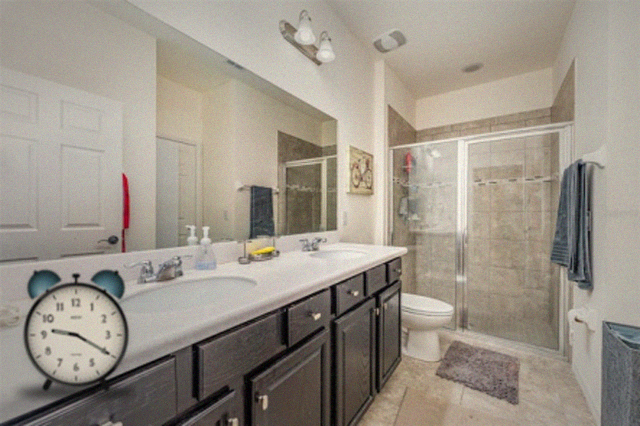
**9:20**
